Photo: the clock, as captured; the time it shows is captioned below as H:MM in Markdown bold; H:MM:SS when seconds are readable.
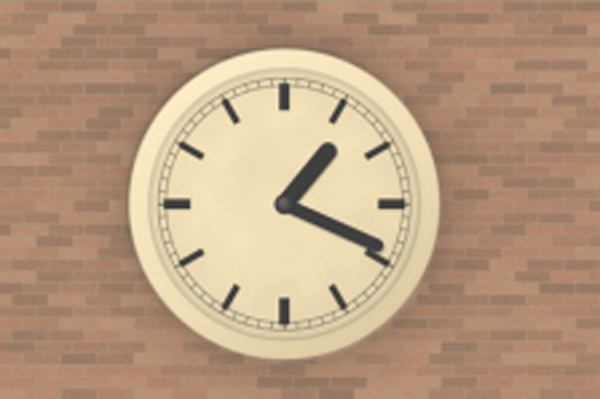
**1:19**
